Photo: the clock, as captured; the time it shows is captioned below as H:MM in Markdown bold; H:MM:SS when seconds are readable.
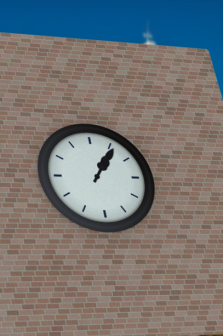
**1:06**
